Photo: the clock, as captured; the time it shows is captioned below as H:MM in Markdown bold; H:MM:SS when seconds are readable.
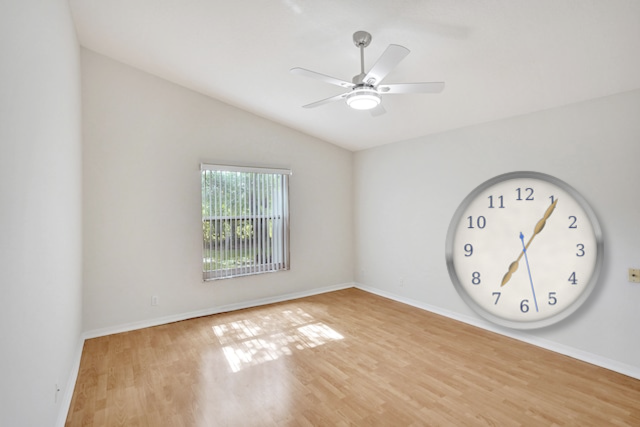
**7:05:28**
